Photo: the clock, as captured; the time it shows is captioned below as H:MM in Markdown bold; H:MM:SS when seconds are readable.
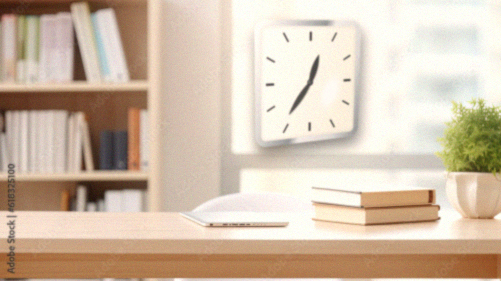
**12:36**
